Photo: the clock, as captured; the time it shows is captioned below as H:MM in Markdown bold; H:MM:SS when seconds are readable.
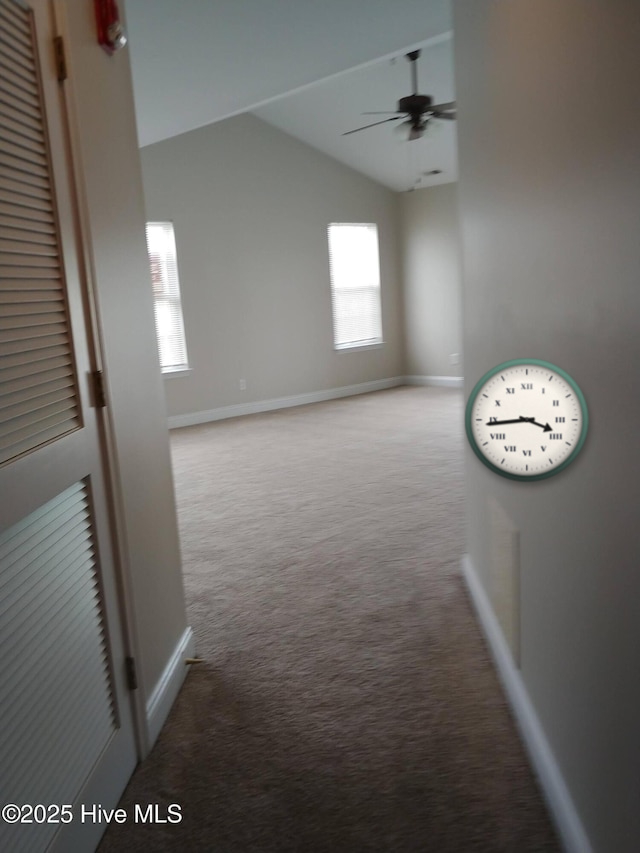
**3:44**
